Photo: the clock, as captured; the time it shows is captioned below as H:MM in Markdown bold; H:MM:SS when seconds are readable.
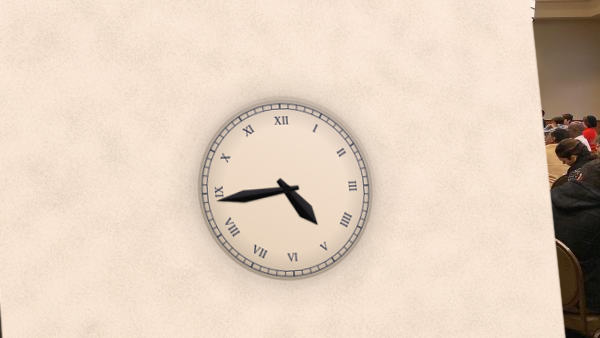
**4:44**
